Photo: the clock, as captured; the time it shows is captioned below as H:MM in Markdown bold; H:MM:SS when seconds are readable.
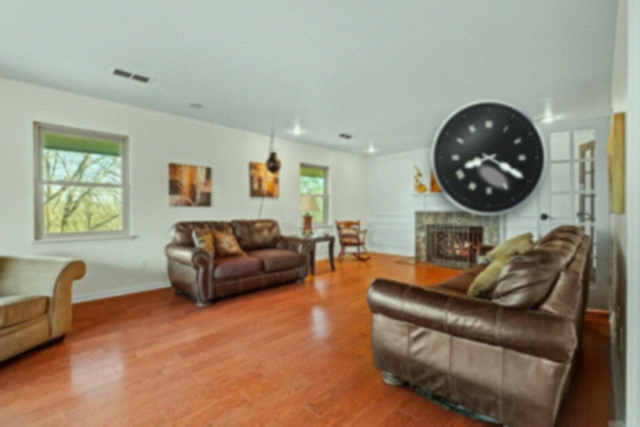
**8:20**
